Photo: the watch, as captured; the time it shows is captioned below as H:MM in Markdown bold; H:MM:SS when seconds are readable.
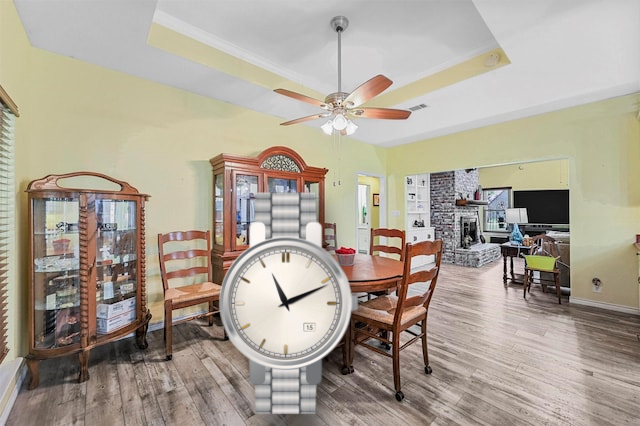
**11:11**
